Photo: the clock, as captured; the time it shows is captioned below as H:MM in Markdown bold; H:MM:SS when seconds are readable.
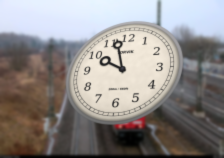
**9:57**
